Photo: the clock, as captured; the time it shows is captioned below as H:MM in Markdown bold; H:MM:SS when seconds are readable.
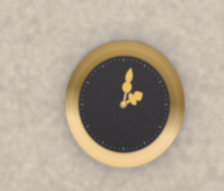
**2:02**
